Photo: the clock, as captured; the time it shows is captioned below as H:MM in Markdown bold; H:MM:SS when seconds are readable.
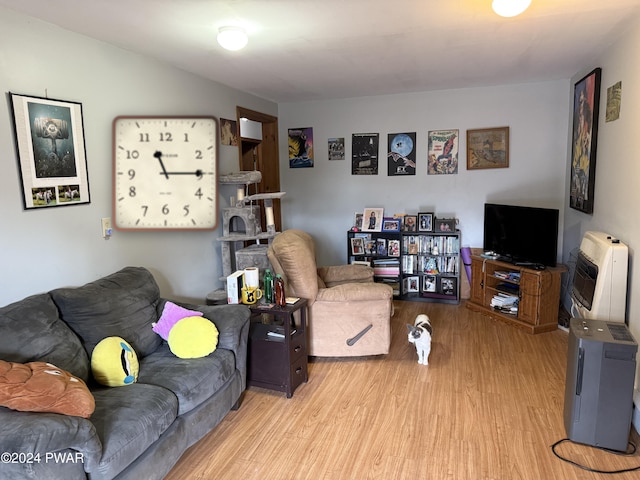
**11:15**
